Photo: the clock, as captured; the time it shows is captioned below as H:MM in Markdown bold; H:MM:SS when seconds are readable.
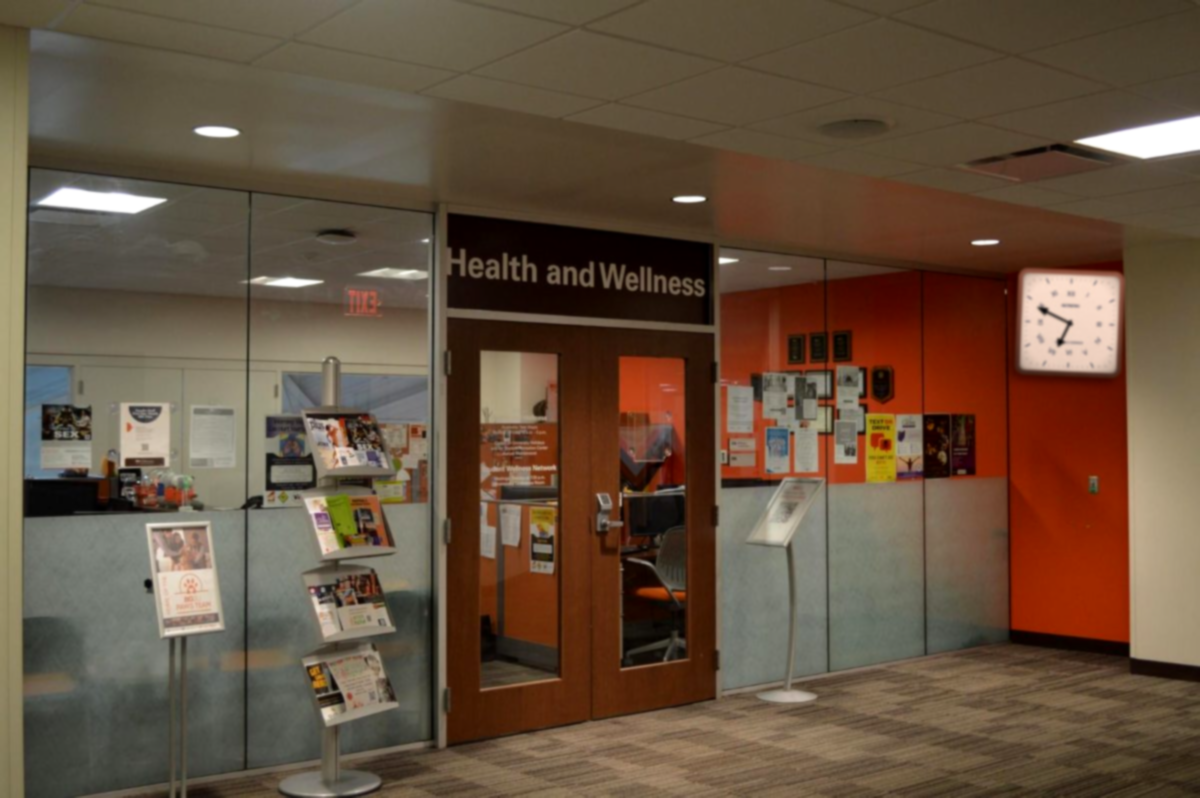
**6:49**
